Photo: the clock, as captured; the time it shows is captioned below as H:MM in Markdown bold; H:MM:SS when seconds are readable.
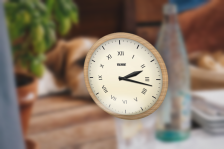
**2:17**
